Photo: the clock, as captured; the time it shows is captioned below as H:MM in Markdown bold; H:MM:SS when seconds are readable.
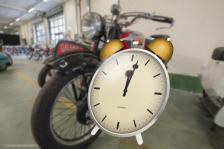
**12:02**
